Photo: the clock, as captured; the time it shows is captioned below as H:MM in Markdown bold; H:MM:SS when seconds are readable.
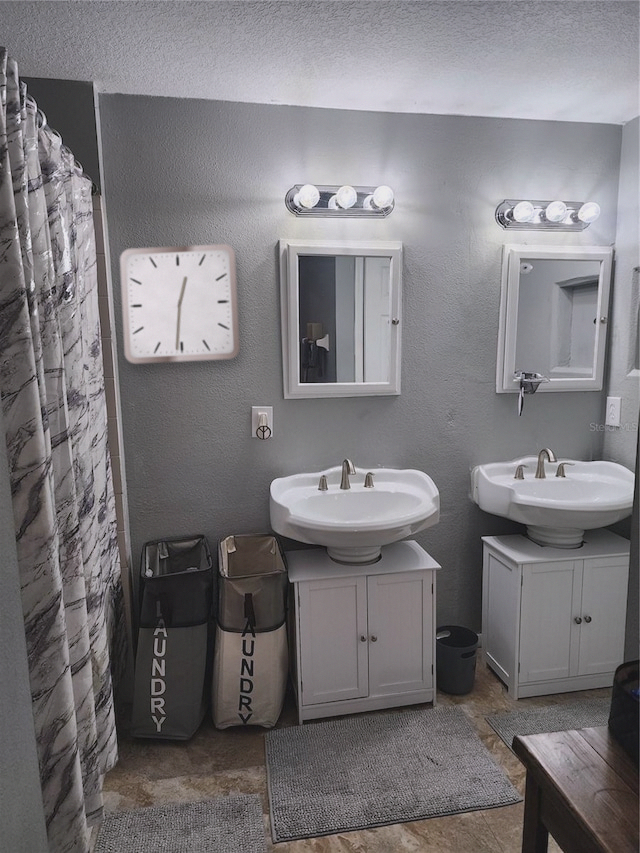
**12:31**
